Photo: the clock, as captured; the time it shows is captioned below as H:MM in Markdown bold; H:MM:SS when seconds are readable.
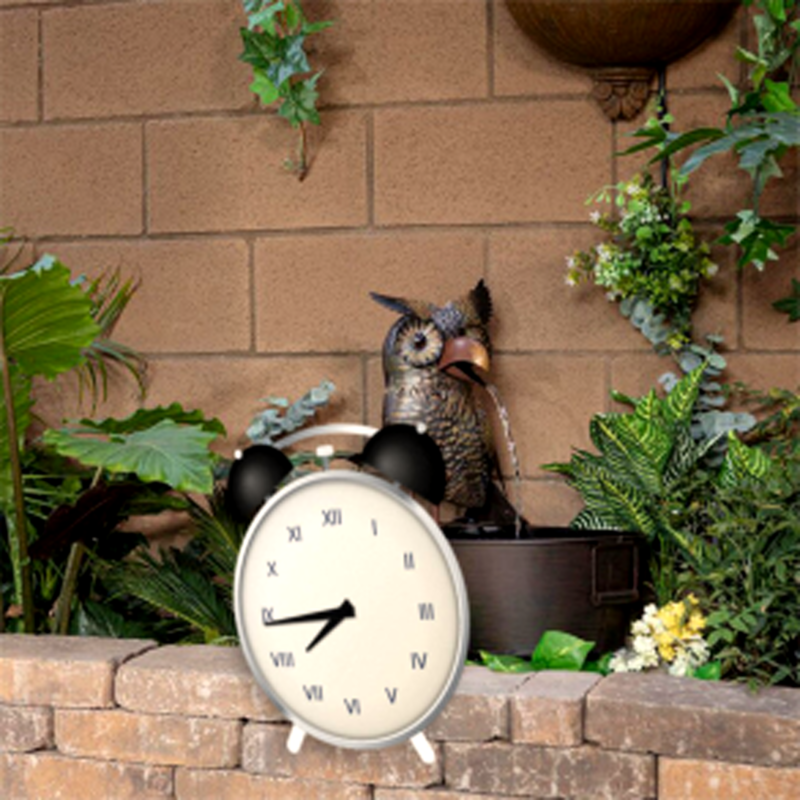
**7:44**
